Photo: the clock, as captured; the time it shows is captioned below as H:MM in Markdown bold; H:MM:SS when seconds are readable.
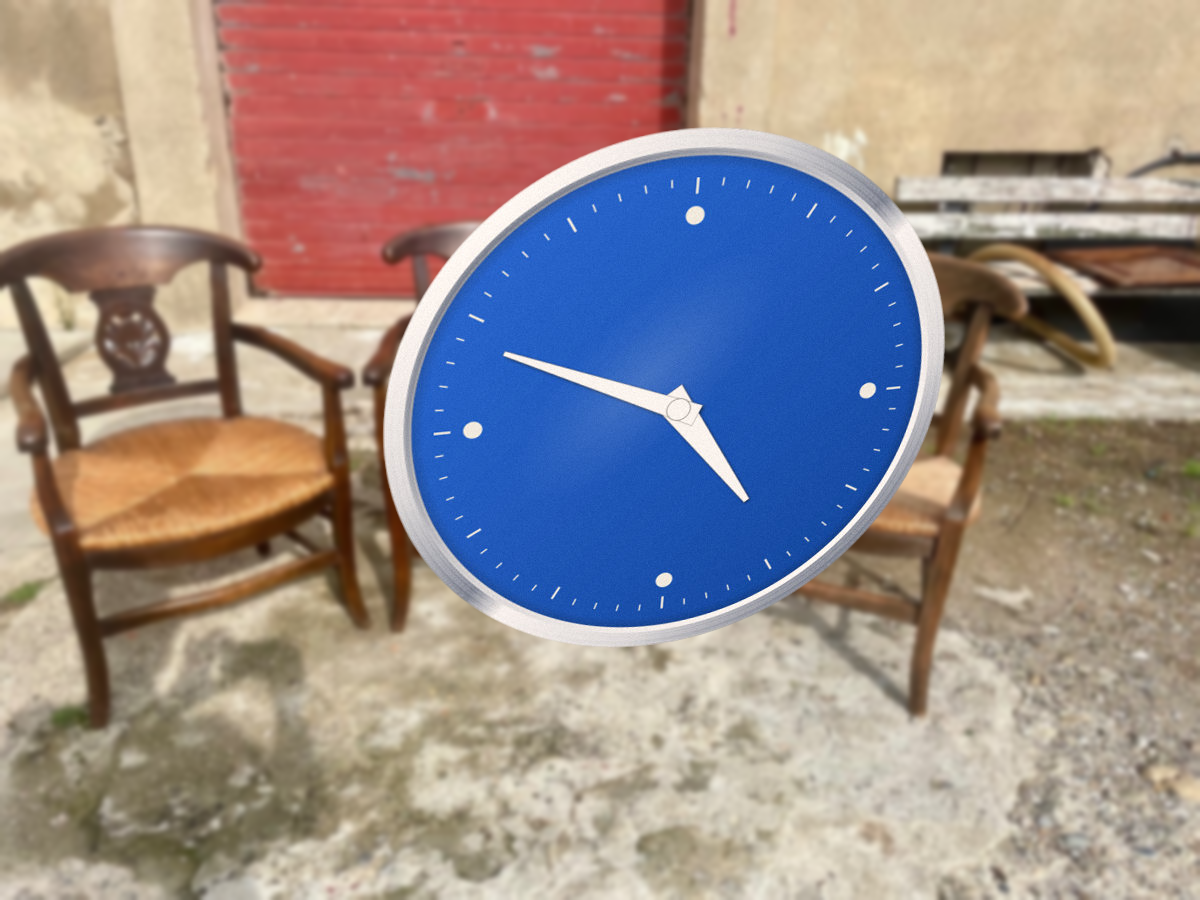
**4:49**
